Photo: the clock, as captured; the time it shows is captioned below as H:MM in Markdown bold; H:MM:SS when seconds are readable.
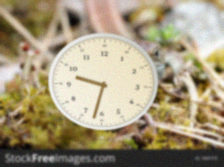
**9:32**
